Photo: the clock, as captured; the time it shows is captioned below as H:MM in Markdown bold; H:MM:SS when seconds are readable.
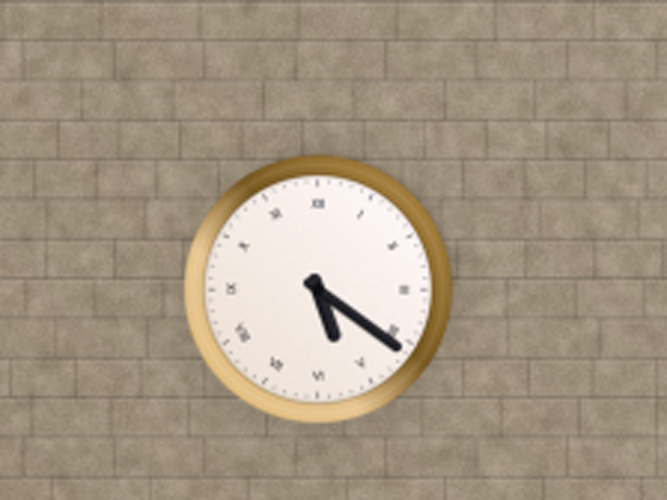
**5:21**
